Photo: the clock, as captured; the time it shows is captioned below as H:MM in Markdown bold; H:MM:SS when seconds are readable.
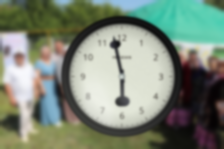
**5:58**
